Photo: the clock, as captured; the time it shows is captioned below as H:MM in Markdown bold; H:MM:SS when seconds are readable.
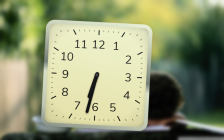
**6:32**
